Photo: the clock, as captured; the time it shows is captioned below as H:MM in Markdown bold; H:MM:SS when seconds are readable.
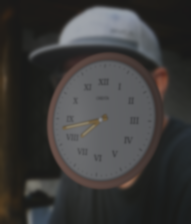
**7:43**
